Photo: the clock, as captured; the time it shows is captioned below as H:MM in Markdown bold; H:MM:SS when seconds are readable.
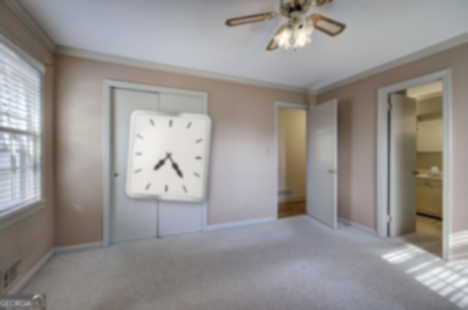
**7:24**
